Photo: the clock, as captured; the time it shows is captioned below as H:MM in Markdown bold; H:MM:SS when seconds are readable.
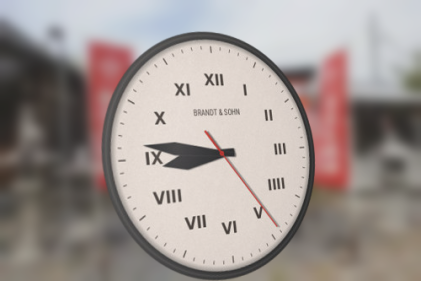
**8:46:24**
